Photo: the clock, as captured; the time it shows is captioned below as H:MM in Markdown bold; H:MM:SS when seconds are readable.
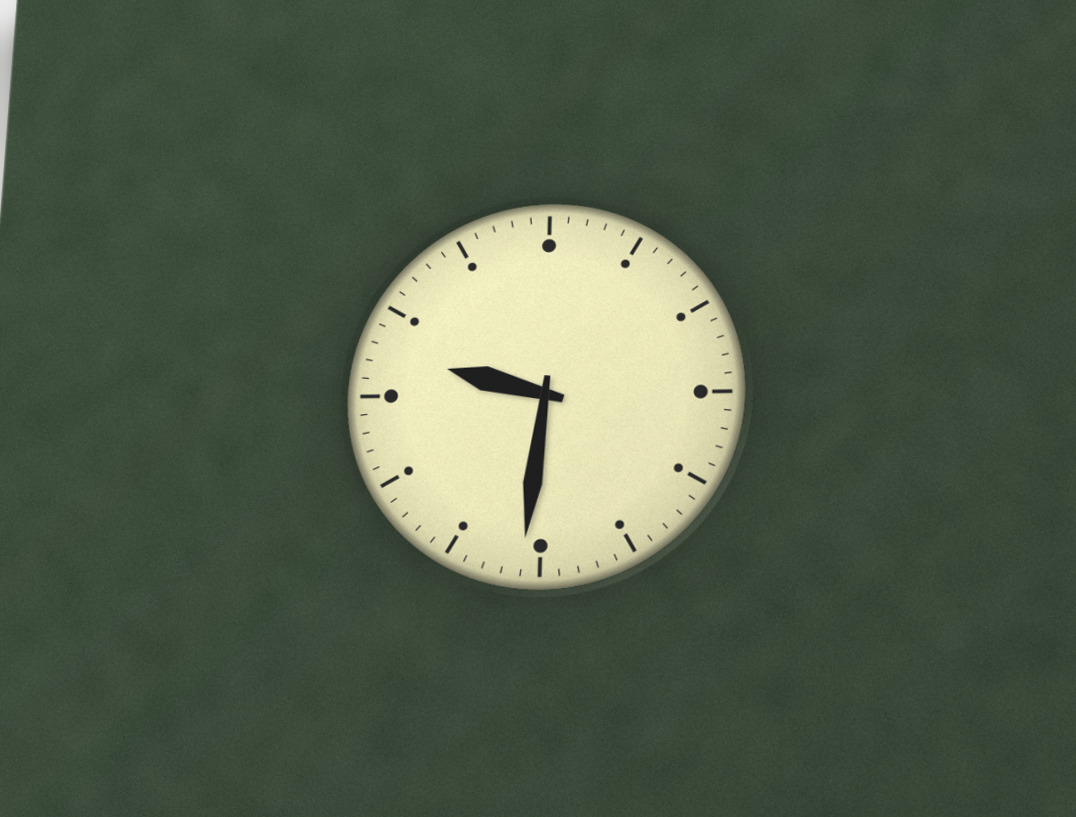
**9:31**
